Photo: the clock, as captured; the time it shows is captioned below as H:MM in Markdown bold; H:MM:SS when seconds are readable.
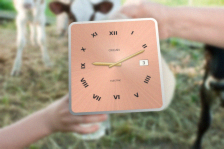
**9:11**
